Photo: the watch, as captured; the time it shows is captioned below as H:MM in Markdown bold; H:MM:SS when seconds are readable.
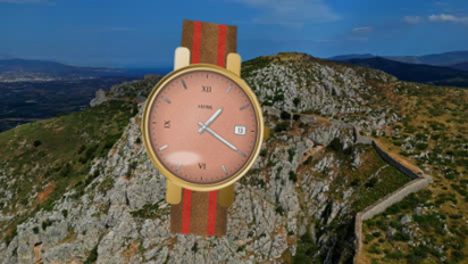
**1:20**
